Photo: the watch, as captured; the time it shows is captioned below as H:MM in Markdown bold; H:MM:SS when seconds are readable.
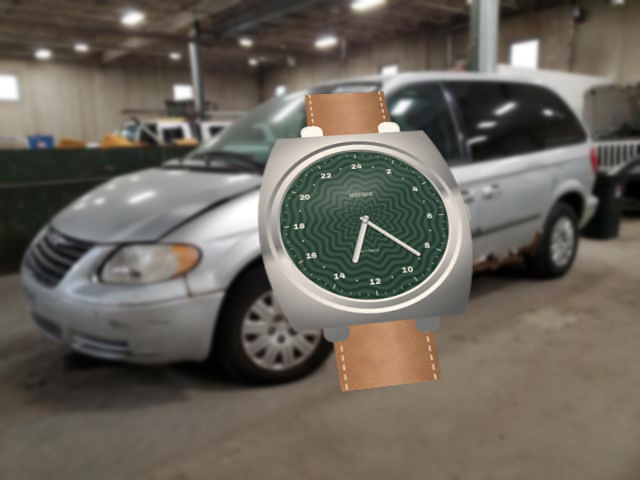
**13:22**
